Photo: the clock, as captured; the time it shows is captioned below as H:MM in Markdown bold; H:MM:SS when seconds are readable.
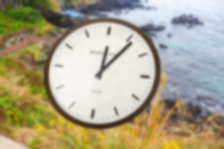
**12:06**
